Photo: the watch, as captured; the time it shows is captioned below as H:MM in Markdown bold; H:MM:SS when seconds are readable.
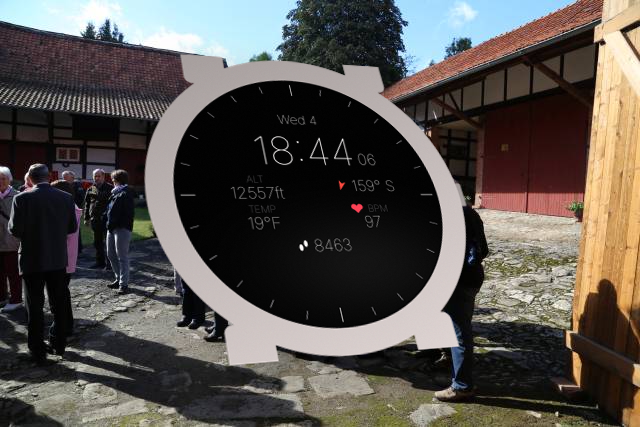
**18:44:06**
